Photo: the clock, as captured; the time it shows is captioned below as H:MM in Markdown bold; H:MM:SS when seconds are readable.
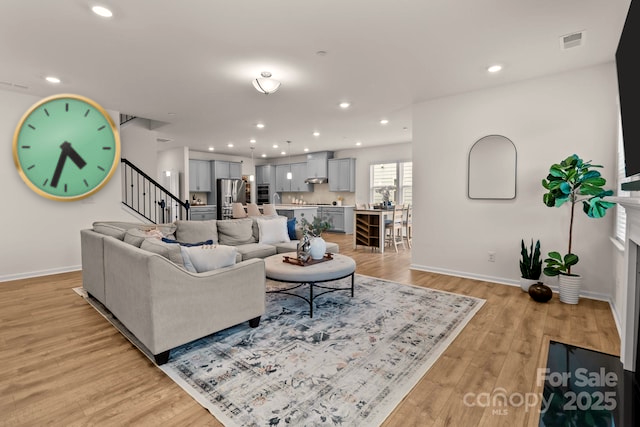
**4:33**
